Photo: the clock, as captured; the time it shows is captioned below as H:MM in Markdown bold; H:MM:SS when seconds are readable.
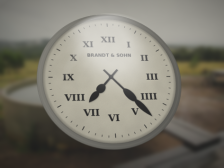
**7:23**
